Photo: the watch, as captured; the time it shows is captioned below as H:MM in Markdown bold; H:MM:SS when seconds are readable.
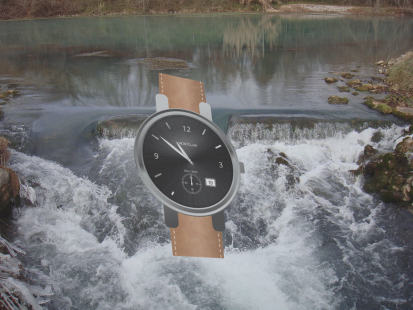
**10:51**
